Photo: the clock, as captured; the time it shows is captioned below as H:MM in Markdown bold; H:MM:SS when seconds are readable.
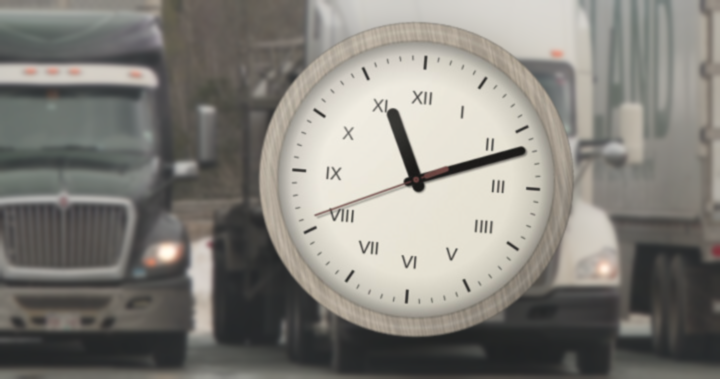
**11:11:41**
